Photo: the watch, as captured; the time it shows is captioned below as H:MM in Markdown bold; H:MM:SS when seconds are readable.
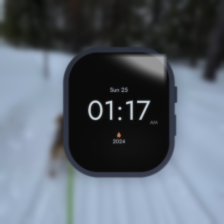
**1:17**
